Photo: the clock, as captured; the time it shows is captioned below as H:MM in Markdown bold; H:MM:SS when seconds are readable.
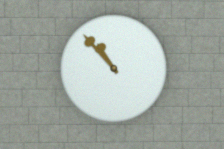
**10:53**
